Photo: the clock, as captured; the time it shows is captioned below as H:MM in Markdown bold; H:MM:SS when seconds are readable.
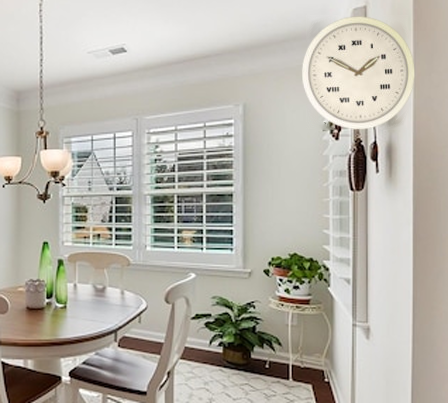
**1:50**
